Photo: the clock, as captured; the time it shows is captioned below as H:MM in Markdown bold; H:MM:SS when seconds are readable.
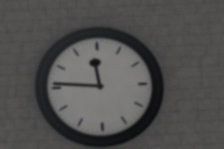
**11:46**
